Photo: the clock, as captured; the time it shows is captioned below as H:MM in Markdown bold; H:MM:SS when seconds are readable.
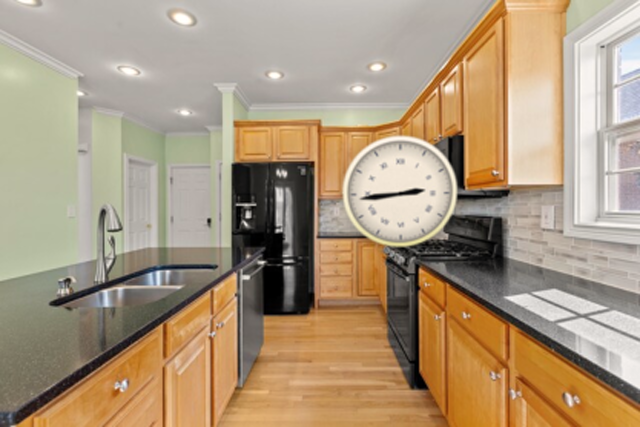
**2:44**
